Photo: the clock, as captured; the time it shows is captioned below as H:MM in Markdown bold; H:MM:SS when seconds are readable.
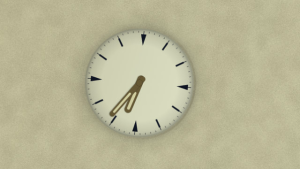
**6:36**
